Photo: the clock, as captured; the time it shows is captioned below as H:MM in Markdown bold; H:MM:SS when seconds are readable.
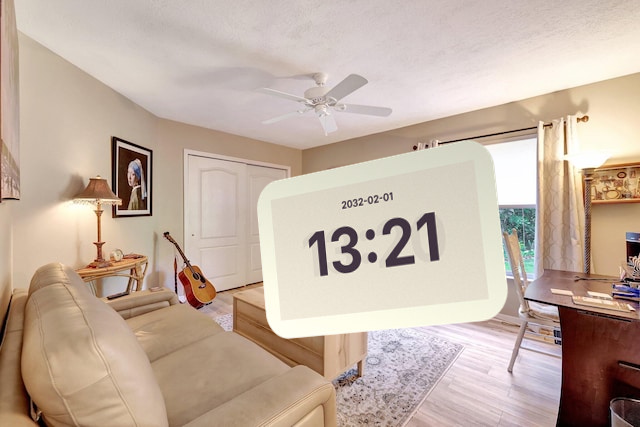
**13:21**
